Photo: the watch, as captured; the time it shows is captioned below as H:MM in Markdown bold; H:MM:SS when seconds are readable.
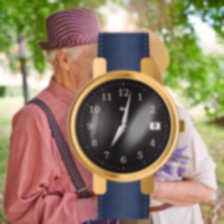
**7:02**
